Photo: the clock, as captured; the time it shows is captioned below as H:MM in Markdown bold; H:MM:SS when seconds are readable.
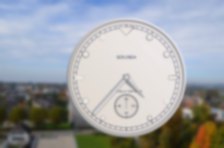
**4:37**
